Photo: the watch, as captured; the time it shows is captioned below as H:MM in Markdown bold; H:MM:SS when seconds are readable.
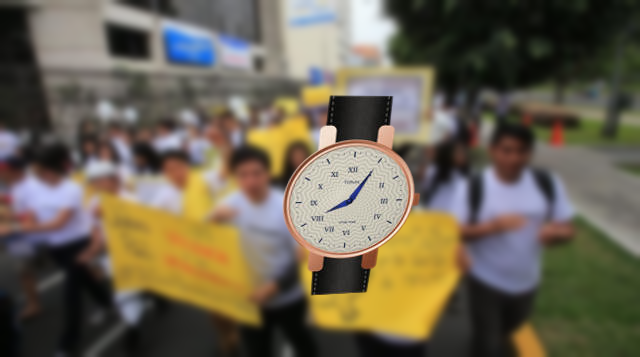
**8:05**
